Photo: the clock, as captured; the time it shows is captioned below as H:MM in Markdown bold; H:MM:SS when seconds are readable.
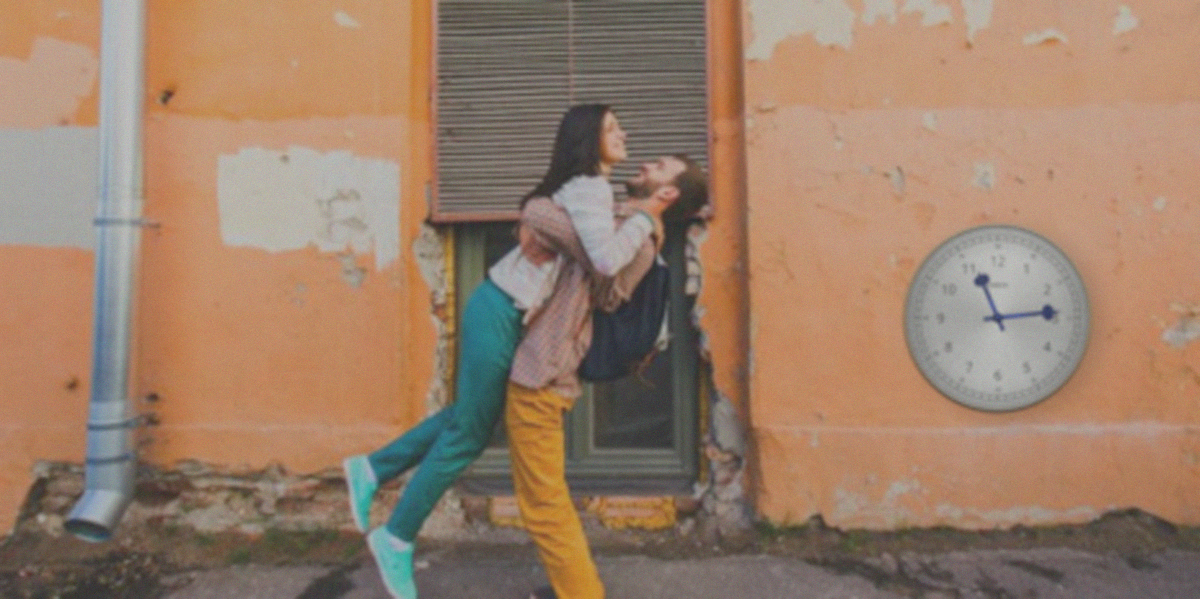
**11:14**
